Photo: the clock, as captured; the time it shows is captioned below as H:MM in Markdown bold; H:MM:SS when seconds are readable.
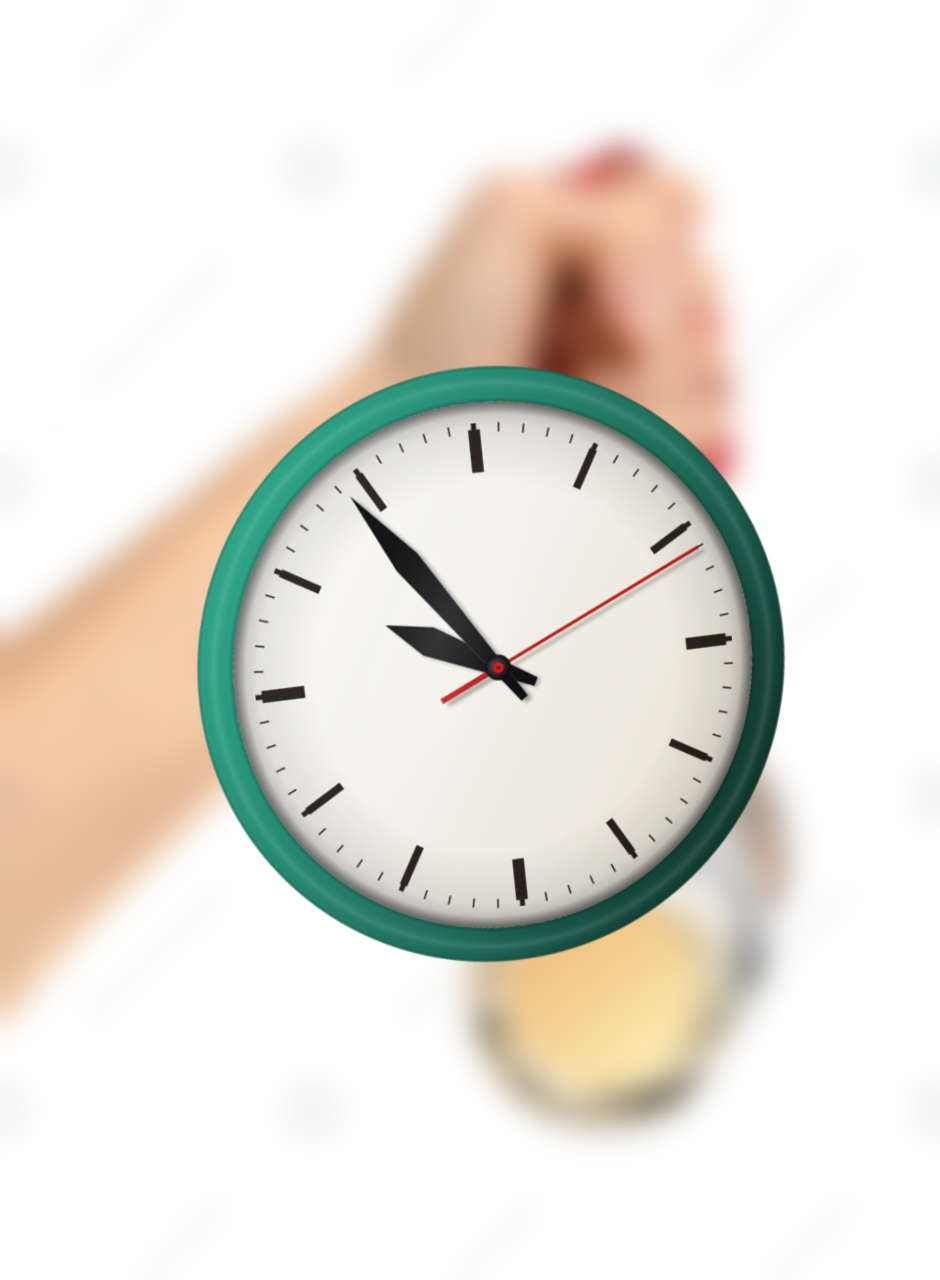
**9:54:11**
